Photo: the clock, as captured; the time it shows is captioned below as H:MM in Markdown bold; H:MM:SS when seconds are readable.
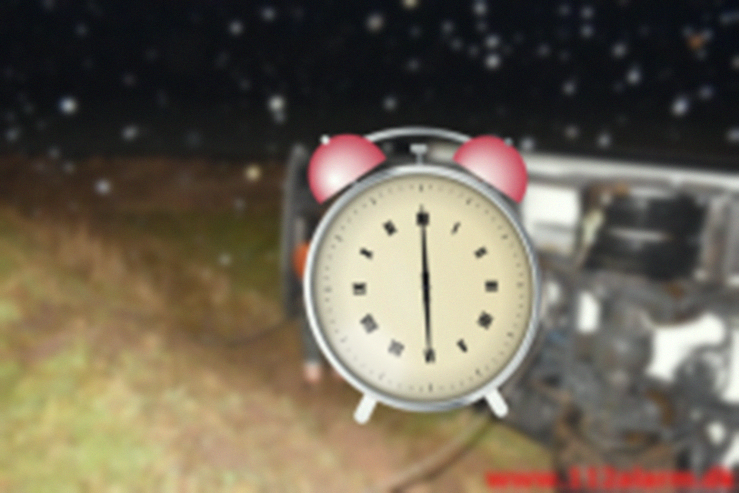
**6:00**
